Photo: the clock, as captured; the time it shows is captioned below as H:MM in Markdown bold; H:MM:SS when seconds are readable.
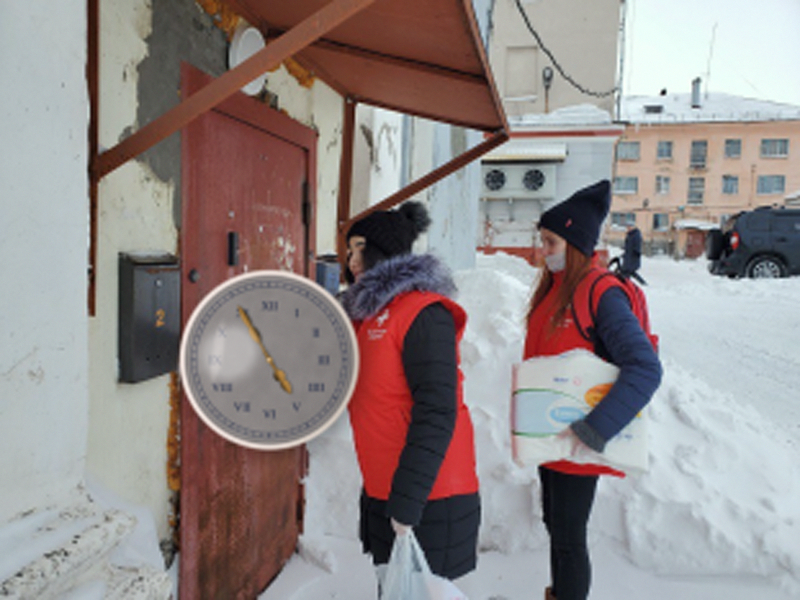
**4:55**
